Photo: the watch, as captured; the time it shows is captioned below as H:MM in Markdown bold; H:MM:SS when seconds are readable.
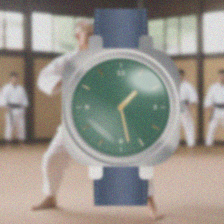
**1:28**
